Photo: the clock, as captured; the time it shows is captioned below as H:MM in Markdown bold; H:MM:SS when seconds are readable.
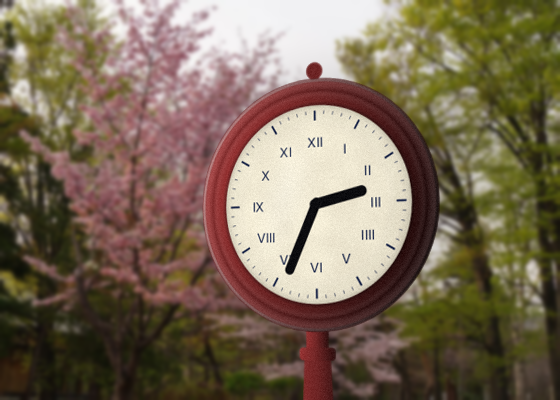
**2:34**
